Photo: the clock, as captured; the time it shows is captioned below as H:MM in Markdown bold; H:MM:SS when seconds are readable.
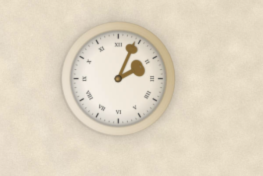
**2:04**
